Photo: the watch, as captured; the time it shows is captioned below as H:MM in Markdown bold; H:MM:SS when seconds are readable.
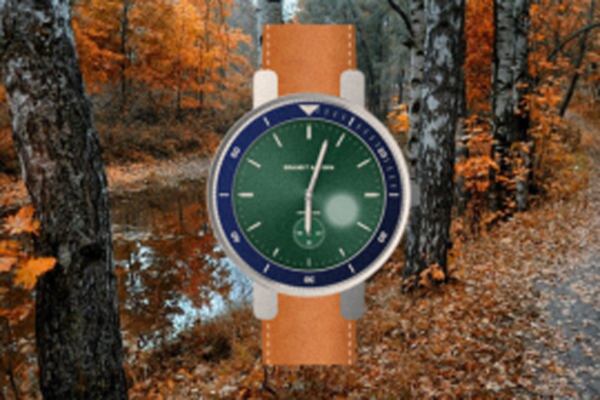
**6:03**
